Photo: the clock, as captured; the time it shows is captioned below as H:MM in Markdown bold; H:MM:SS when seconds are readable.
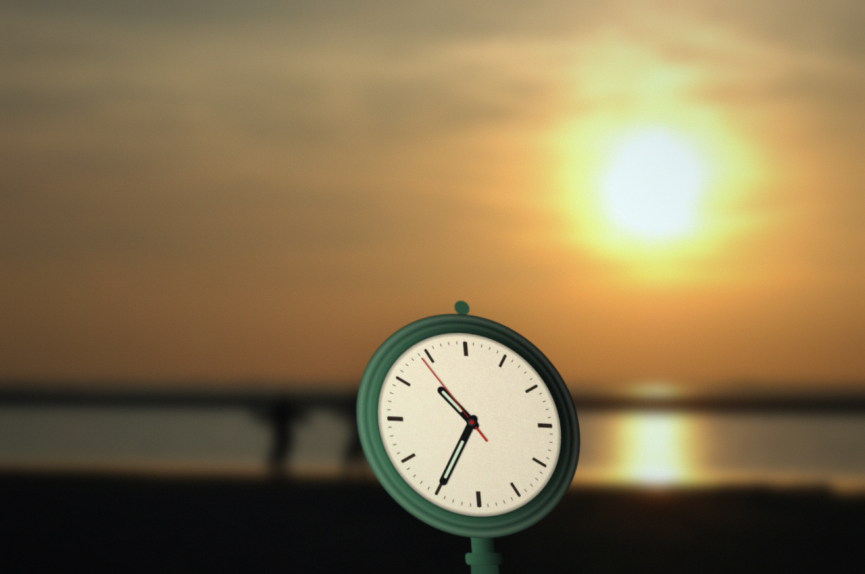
**10:34:54**
